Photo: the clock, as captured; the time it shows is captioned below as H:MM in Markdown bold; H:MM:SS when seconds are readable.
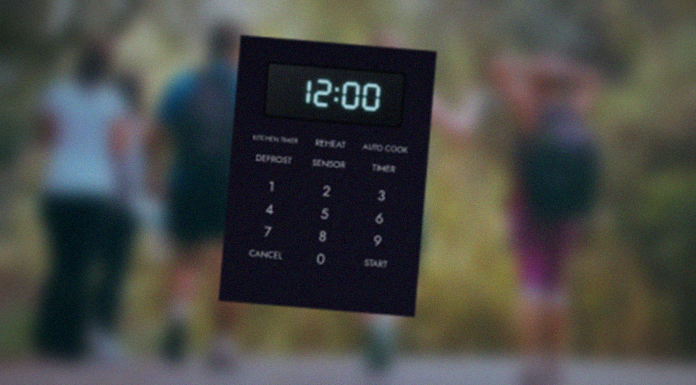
**12:00**
